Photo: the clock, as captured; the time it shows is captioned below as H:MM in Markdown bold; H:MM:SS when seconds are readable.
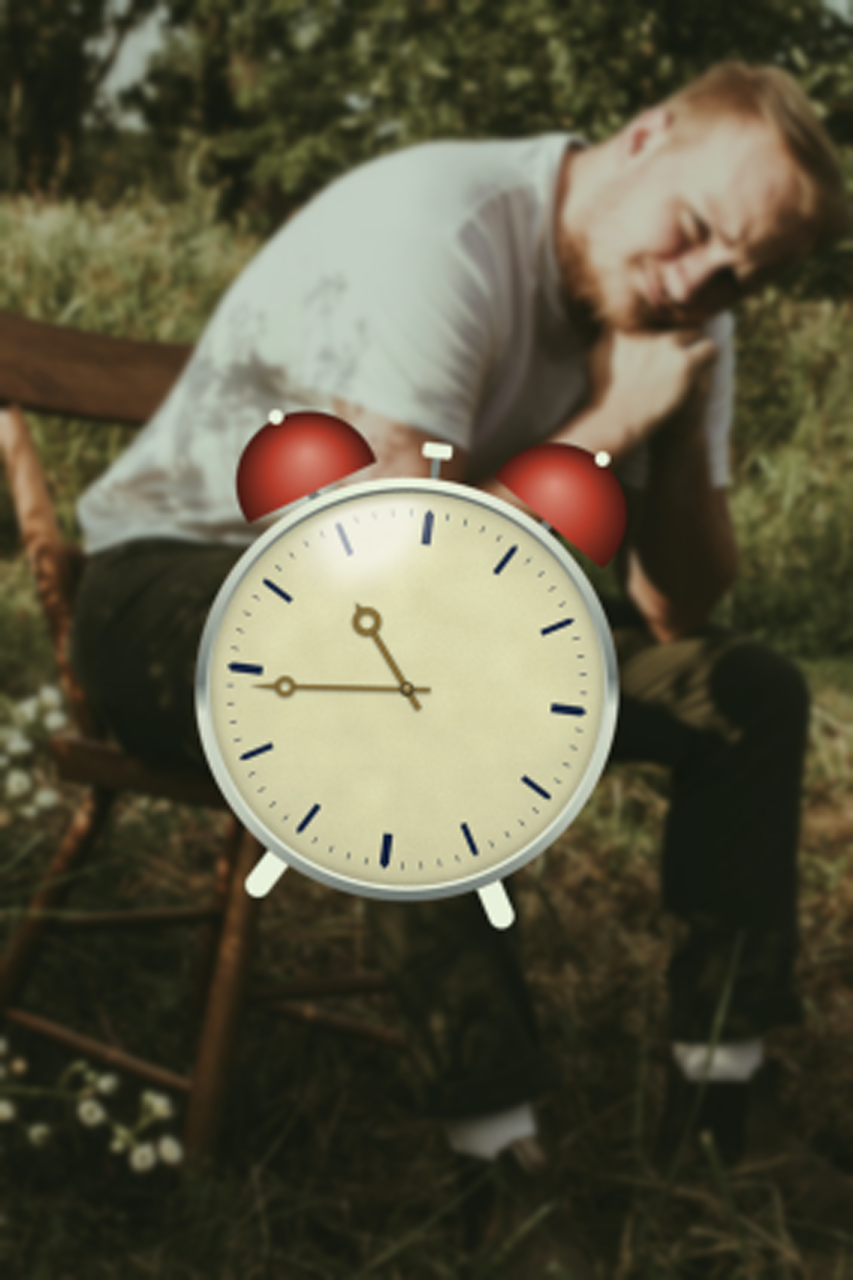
**10:44**
